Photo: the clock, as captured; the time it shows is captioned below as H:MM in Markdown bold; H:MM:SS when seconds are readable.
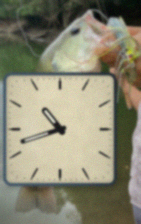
**10:42**
